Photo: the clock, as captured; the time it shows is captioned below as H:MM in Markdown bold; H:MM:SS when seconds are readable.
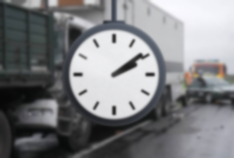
**2:09**
